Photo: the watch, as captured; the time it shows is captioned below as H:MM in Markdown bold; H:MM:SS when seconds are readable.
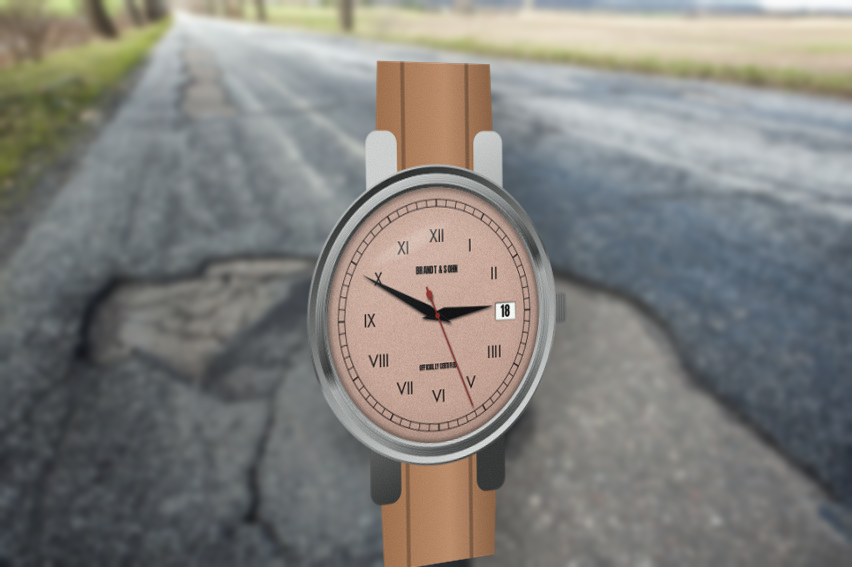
**2:49:26**
